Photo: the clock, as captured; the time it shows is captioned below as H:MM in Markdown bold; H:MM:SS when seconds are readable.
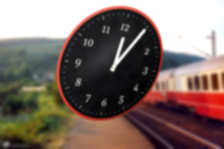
**12:05**
